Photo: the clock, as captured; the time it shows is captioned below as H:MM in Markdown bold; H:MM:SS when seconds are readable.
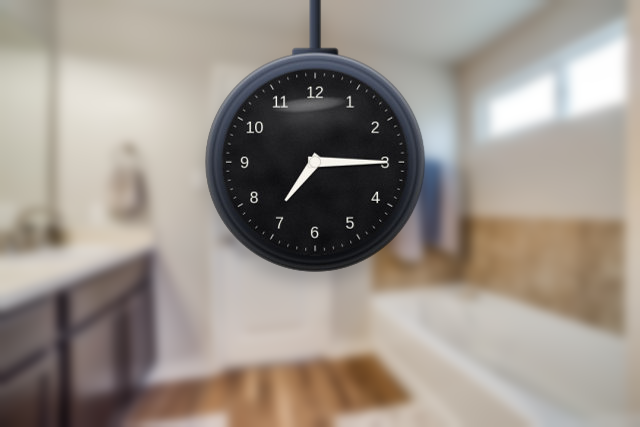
**7:15**
